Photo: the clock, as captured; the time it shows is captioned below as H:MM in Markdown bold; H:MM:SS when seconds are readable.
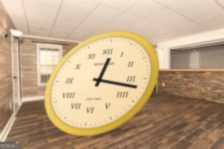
**12:17**
